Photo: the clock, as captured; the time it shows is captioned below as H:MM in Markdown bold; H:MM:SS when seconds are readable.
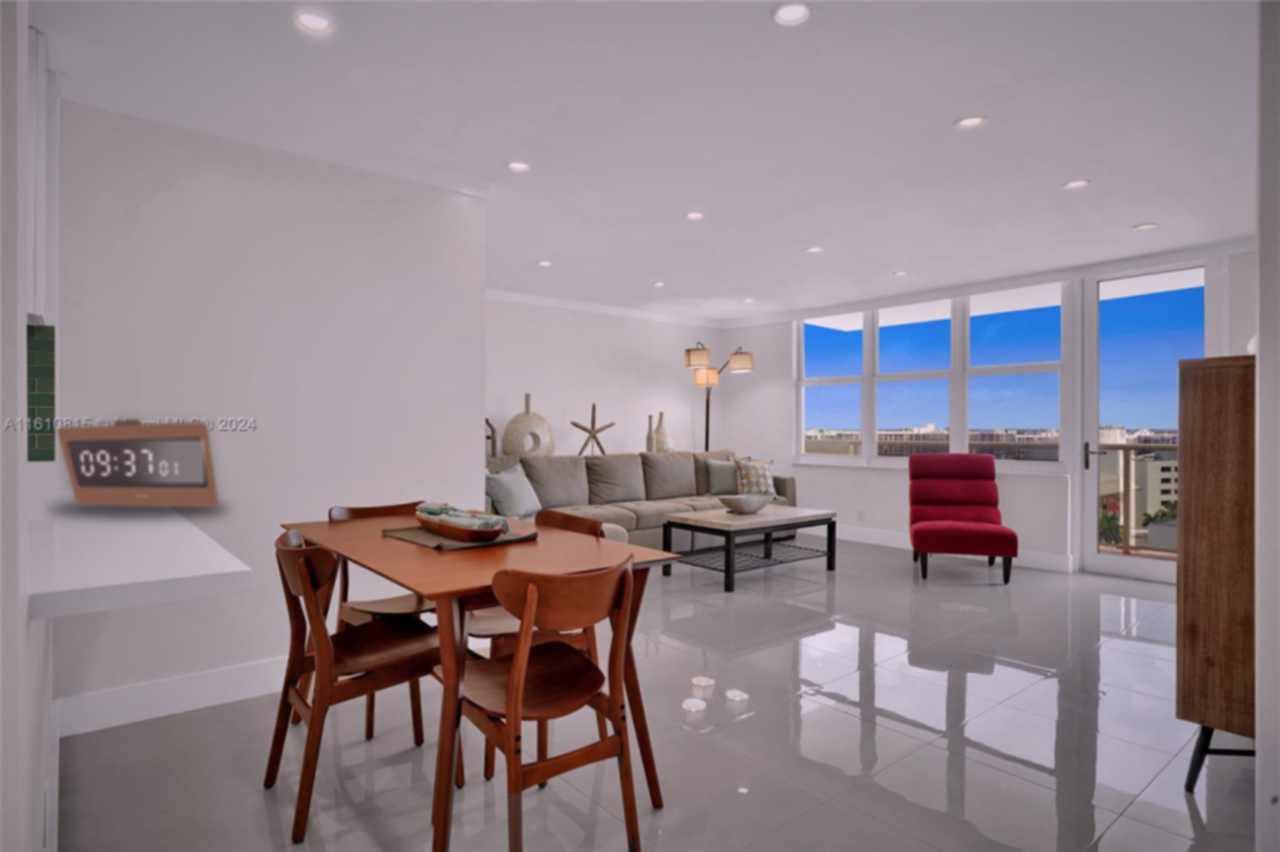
**9:37**
